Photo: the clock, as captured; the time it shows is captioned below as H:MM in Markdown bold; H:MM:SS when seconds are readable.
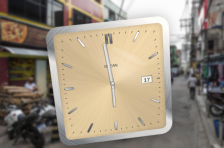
**5:59**
